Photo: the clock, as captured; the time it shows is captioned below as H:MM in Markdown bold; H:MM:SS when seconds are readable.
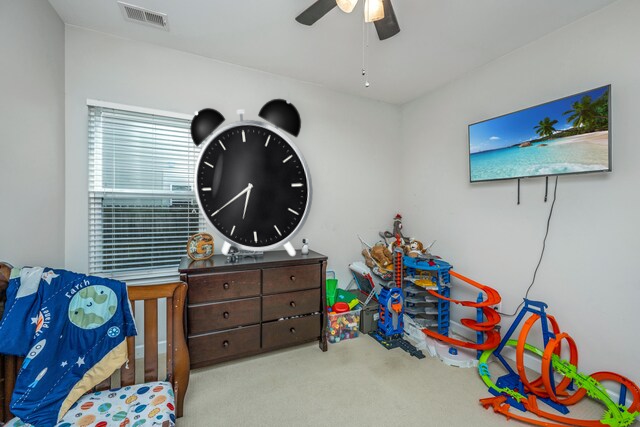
**6:40**
